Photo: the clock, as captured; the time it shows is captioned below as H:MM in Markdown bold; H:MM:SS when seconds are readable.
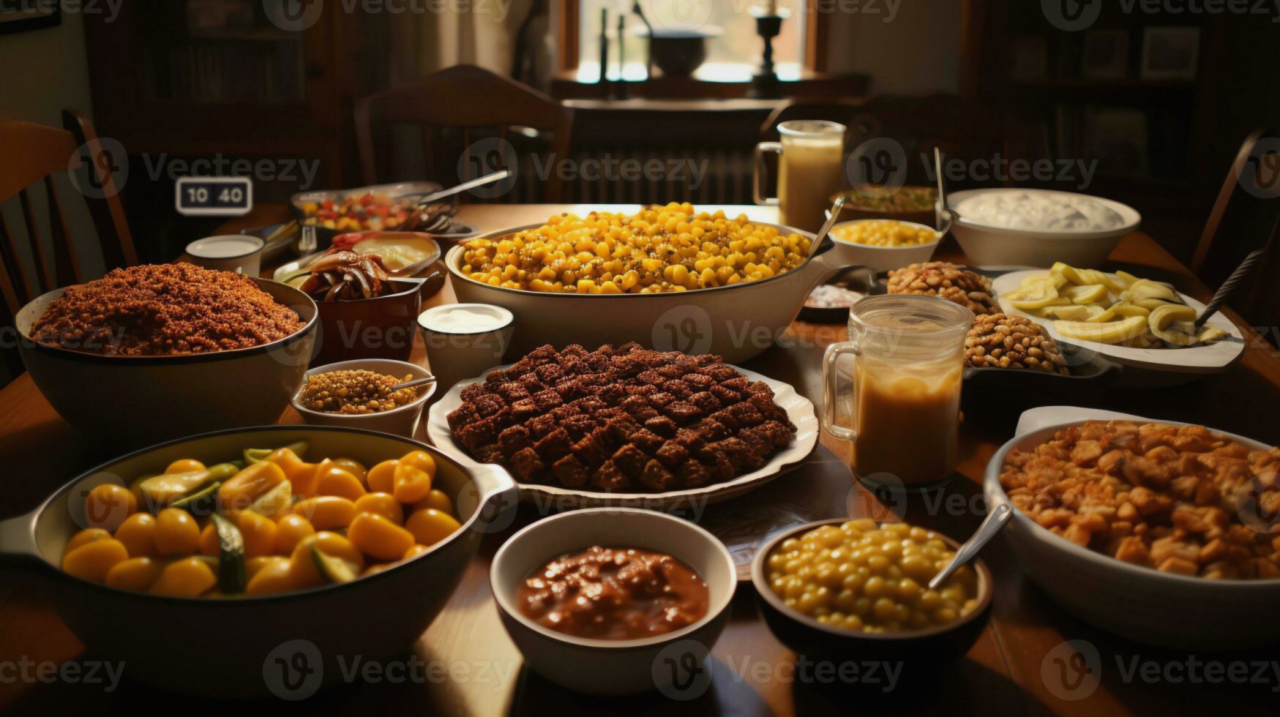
**10:40**
